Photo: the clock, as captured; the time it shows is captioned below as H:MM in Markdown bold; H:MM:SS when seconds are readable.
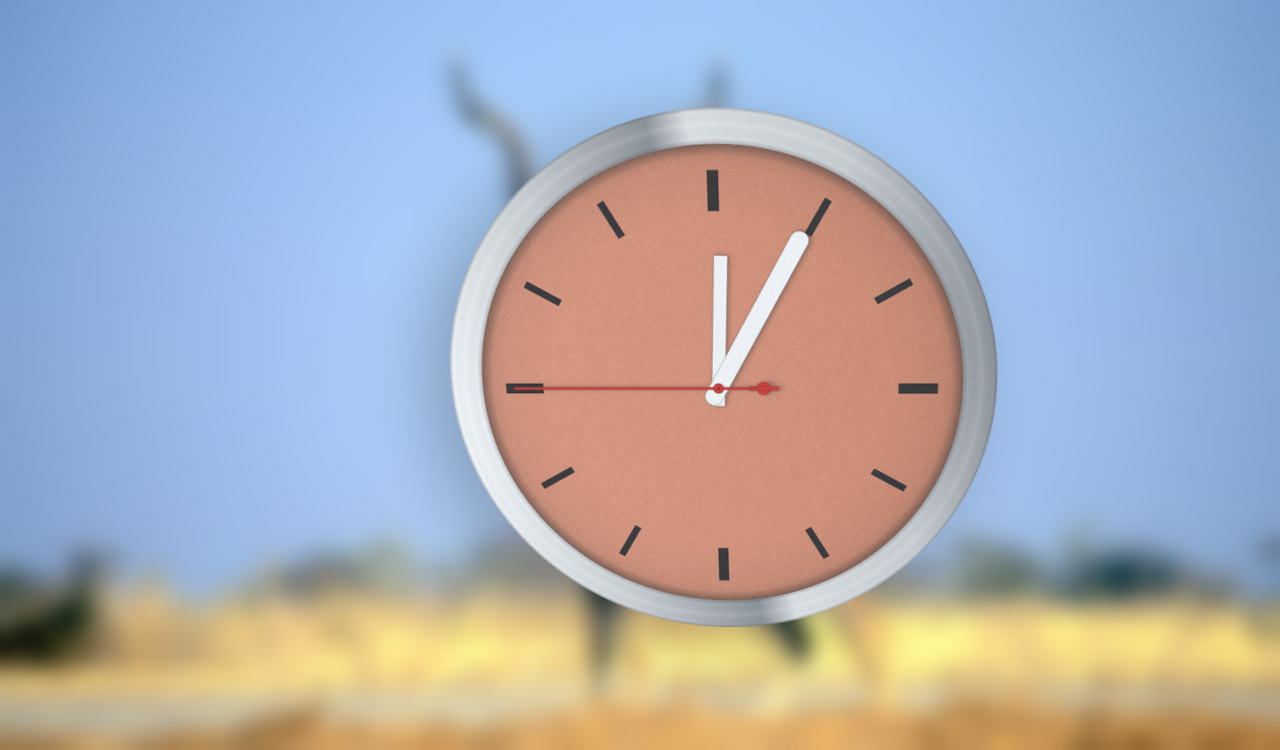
**12:04:45**
